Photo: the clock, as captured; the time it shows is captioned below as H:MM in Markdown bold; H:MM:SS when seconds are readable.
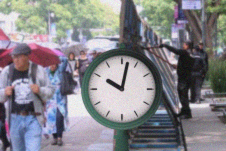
**10:02**
